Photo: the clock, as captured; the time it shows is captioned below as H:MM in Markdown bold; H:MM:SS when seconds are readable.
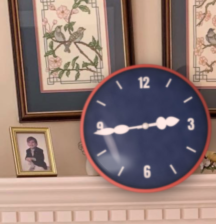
**2:44**
